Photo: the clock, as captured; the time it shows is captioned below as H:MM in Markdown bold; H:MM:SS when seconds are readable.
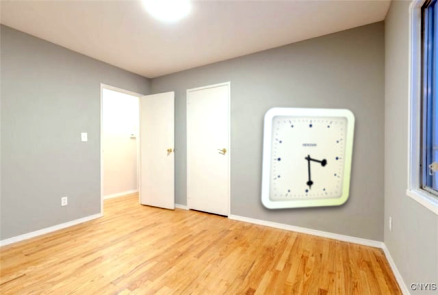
**3:29**
